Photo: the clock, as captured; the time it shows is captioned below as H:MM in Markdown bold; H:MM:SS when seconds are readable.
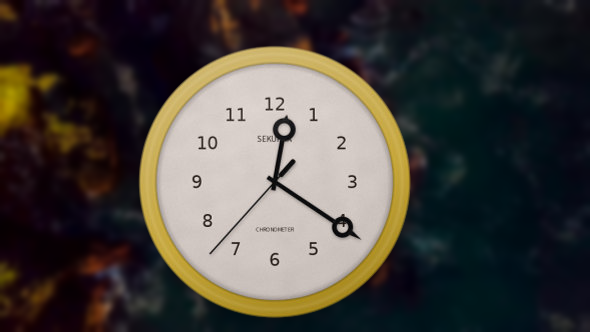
**12:20:37**
